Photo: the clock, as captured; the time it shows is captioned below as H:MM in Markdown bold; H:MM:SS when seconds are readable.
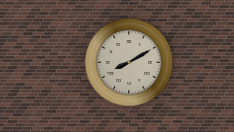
**8:10**
